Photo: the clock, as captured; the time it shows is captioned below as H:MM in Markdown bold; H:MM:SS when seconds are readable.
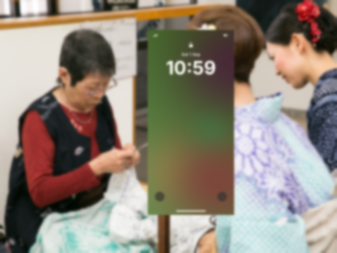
**10:59**
